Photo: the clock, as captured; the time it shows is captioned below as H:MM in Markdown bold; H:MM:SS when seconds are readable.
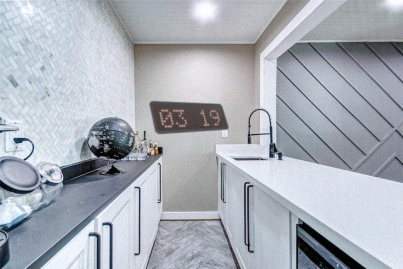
**3:19**
